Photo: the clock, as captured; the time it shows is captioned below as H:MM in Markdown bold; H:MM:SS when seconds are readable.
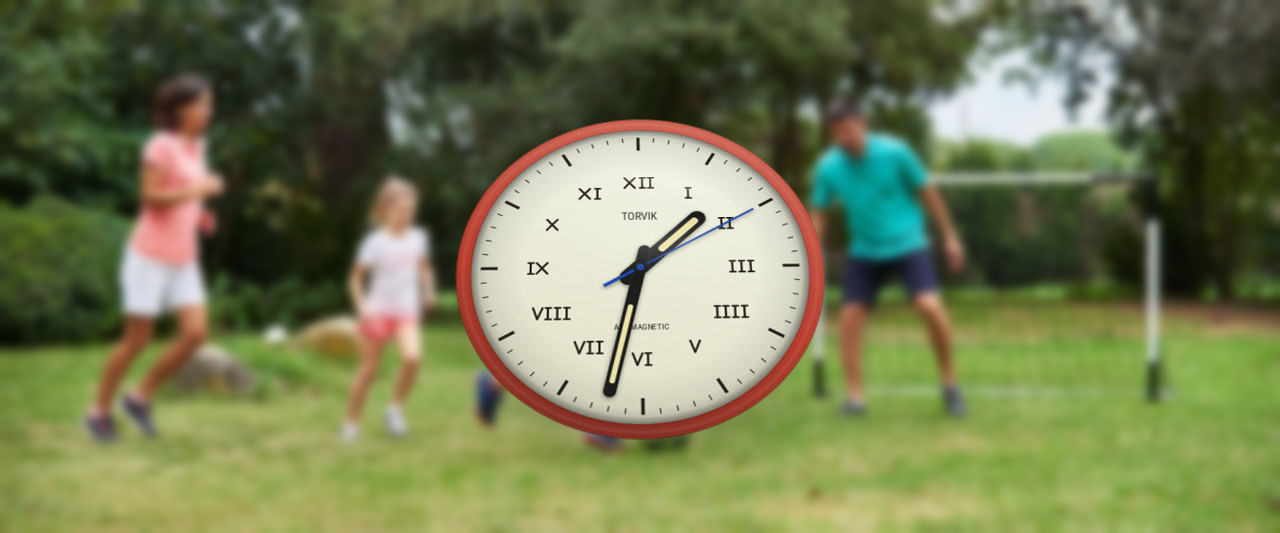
**1:32:10**
